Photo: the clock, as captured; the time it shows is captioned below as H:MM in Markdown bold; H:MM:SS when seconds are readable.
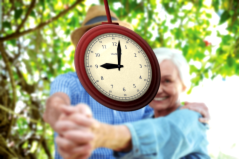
**9:02**
